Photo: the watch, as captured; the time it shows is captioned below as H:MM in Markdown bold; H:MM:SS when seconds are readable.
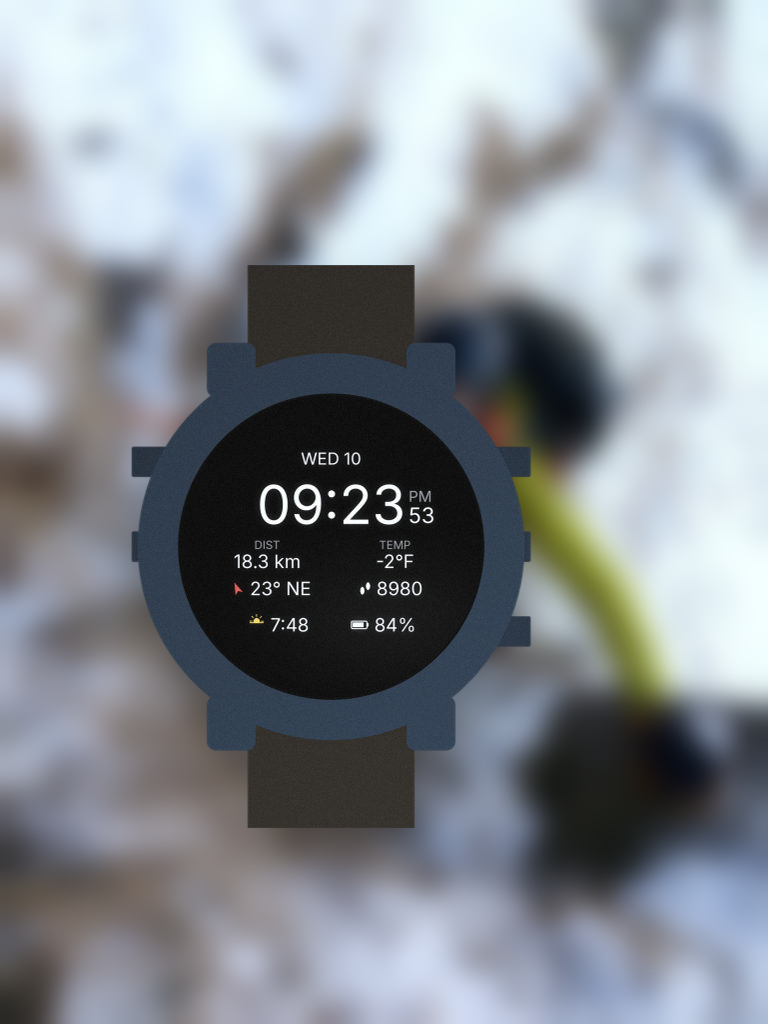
**9:23:53**
